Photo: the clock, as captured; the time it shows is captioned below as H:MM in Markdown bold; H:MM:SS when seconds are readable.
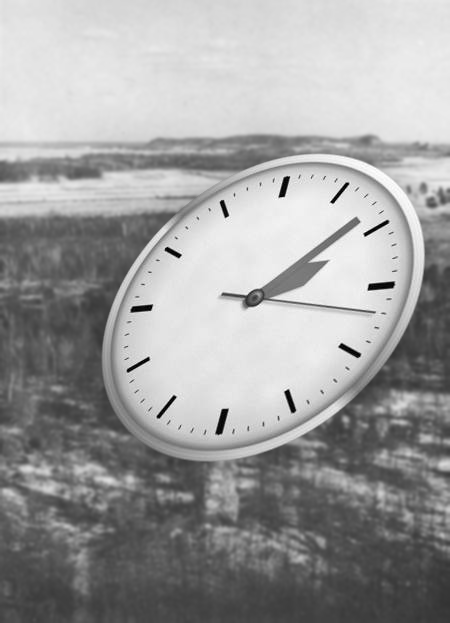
**2:08:17**
